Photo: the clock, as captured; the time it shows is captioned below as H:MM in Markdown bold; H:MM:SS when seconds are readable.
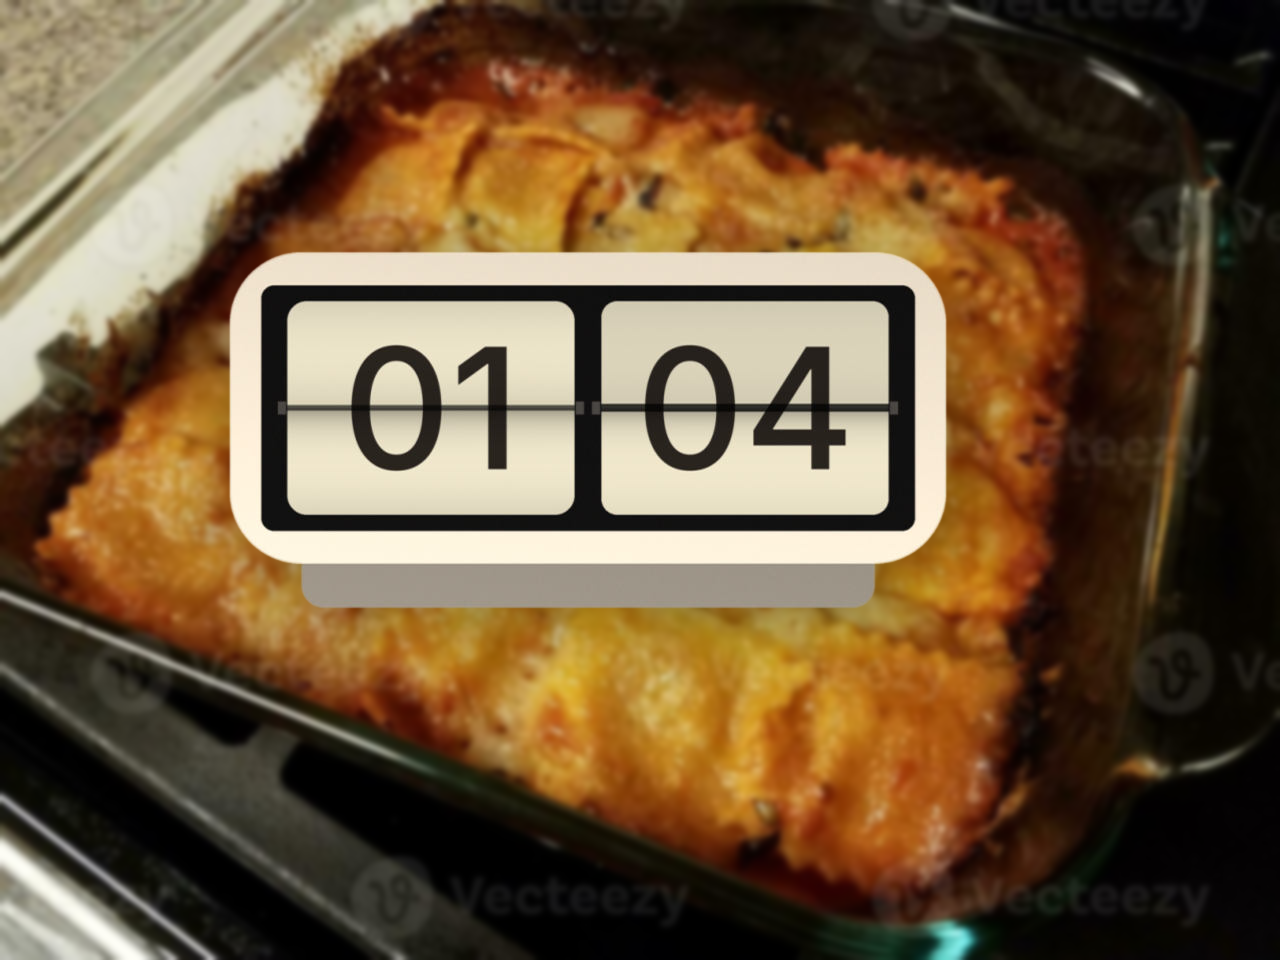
**1:04**
